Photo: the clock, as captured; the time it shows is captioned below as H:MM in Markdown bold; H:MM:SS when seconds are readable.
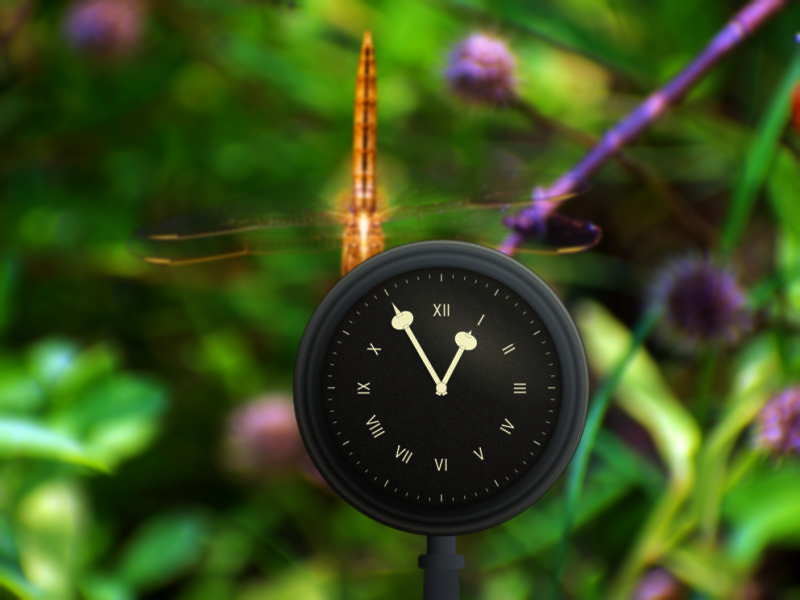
**12:55**
